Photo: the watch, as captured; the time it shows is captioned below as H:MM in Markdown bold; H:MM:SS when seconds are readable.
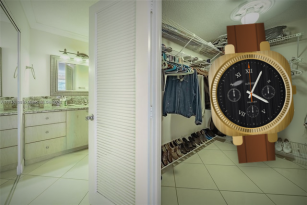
**4:05**
